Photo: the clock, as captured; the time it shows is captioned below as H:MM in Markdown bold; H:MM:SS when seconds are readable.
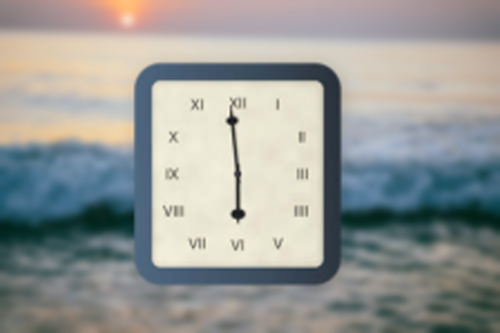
**5:59**
